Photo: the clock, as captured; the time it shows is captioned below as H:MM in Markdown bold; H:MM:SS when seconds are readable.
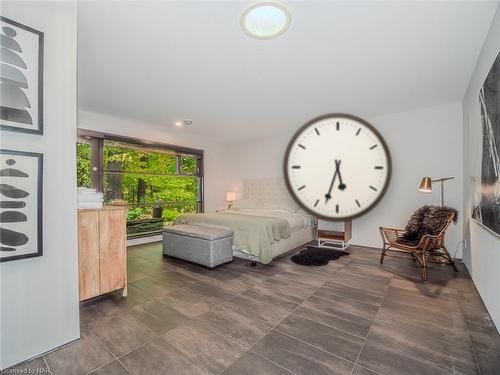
**5:33**
